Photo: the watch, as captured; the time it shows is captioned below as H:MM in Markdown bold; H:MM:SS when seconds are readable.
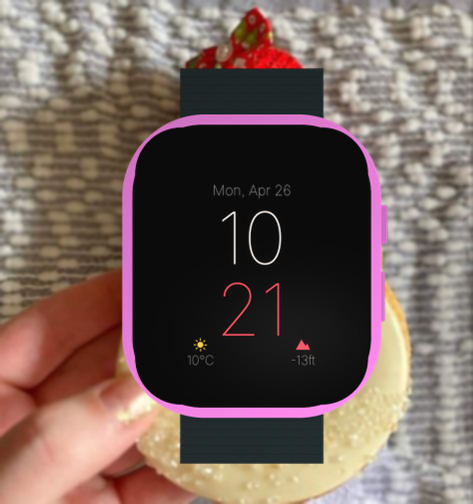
**10:21**
